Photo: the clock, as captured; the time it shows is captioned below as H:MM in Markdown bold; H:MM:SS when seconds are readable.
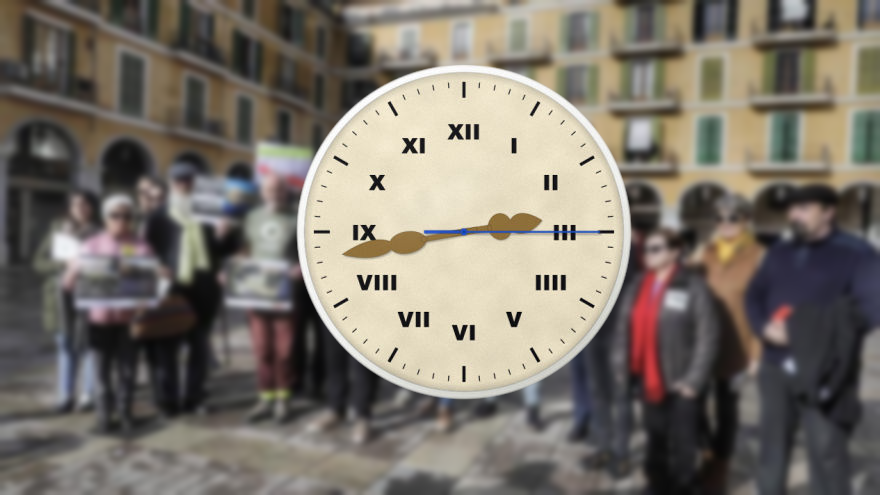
**2:43:15**
